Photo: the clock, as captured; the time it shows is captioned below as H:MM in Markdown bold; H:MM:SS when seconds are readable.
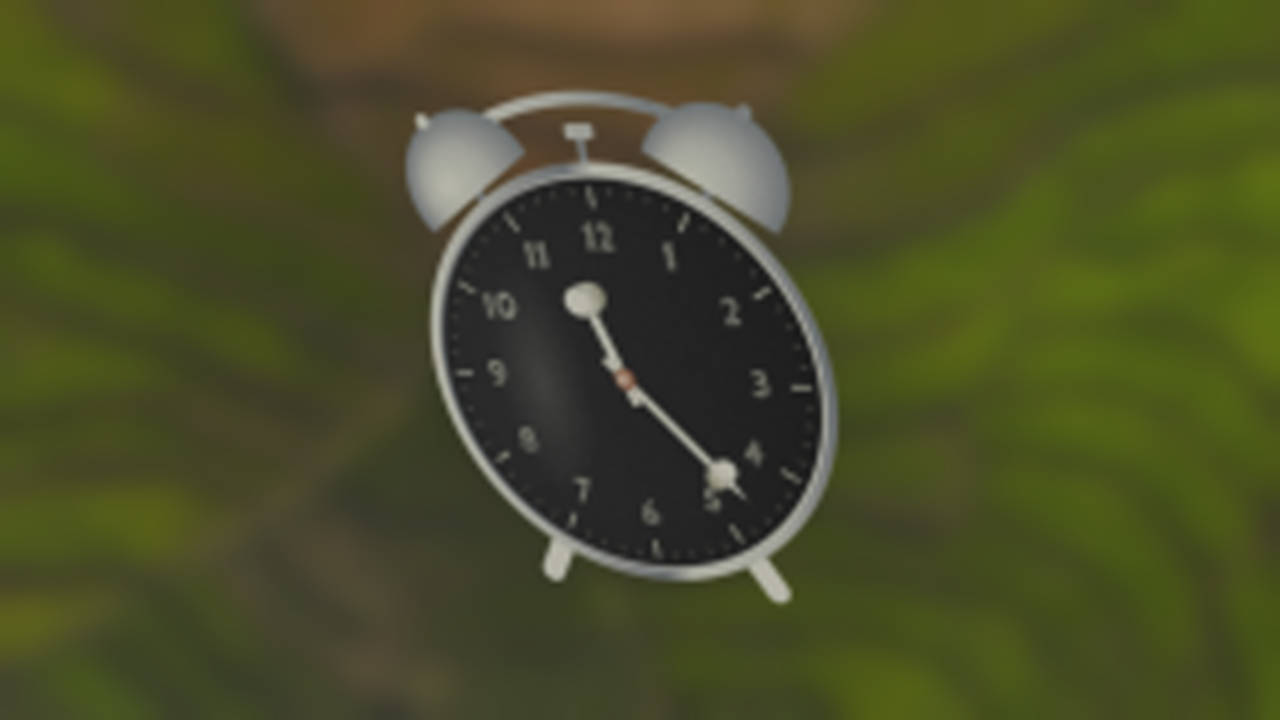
**11:23**
